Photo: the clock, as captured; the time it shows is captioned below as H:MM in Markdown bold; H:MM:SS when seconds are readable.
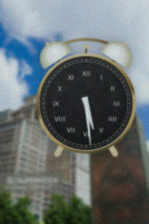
**5:29**
